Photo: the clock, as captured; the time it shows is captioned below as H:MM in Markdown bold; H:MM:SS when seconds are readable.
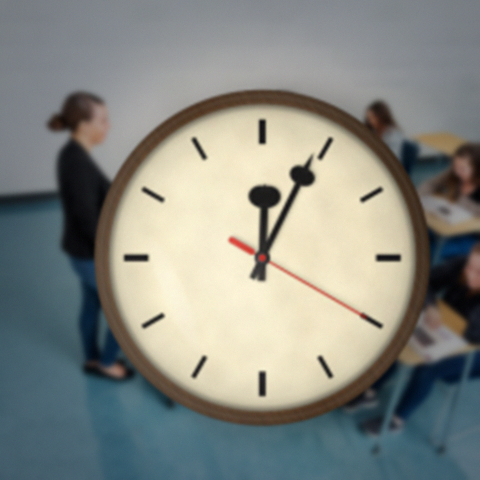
**12:04:20**
